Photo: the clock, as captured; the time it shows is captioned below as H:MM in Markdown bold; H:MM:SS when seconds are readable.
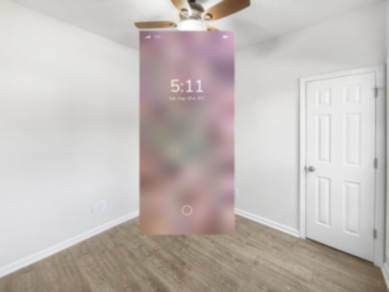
**5:11**
